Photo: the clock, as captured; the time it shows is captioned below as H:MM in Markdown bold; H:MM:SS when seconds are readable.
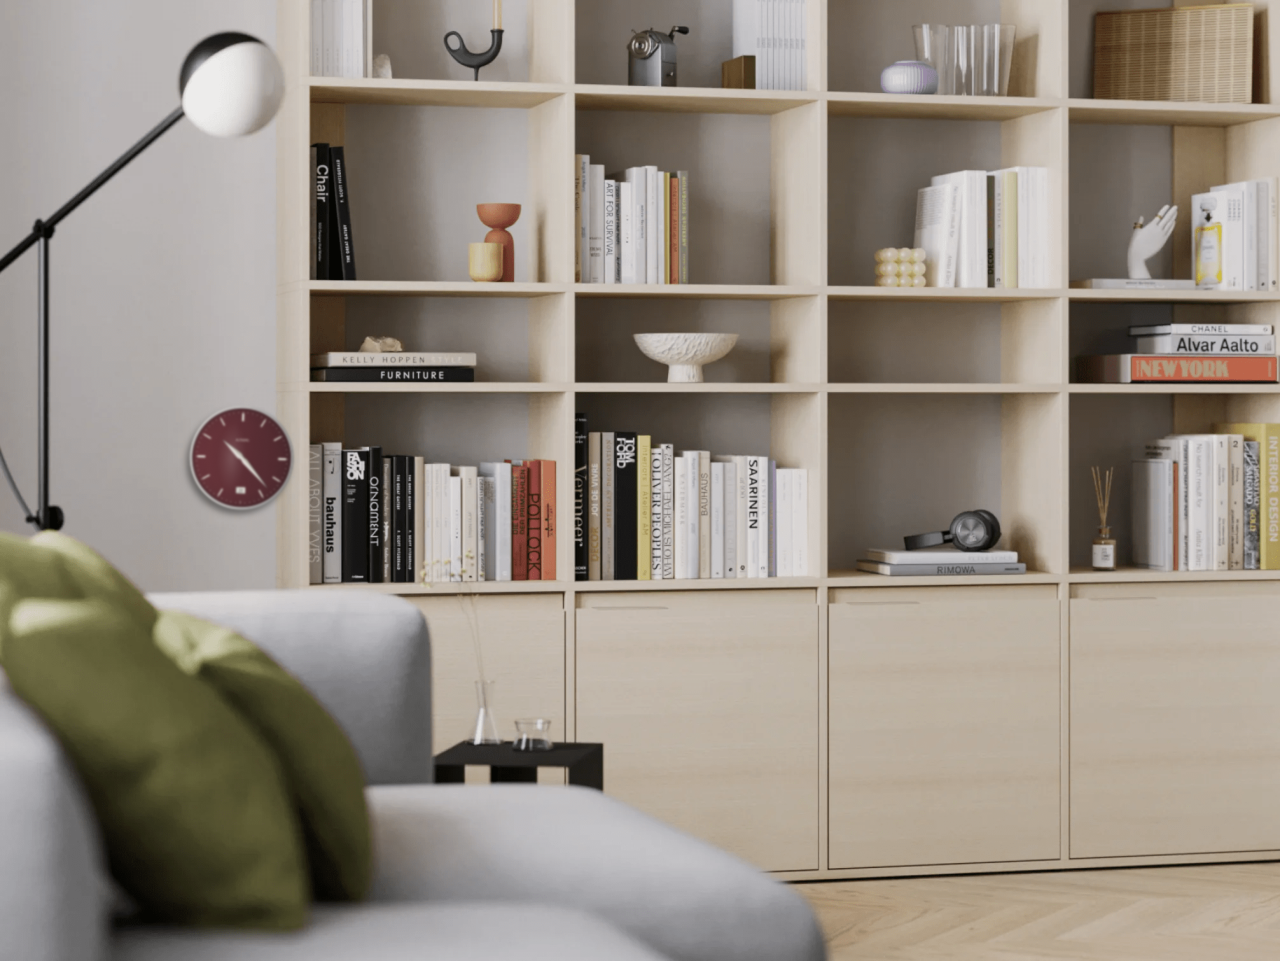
**10:23**
